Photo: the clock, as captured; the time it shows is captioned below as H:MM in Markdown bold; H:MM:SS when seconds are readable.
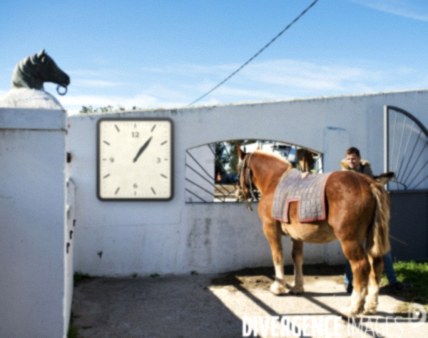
**1:06**
